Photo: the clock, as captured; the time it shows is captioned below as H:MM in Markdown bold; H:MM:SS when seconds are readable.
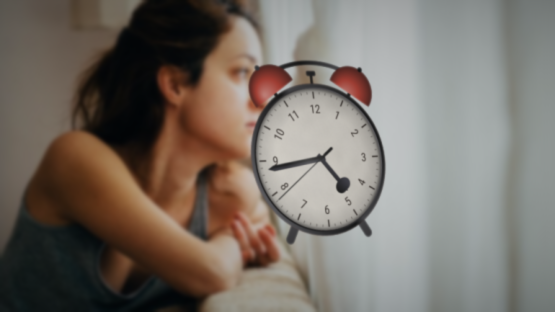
**4:43:39**
